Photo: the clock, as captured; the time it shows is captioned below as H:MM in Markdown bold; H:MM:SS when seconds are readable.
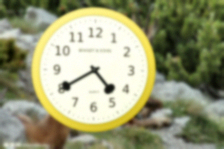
**4:40**
